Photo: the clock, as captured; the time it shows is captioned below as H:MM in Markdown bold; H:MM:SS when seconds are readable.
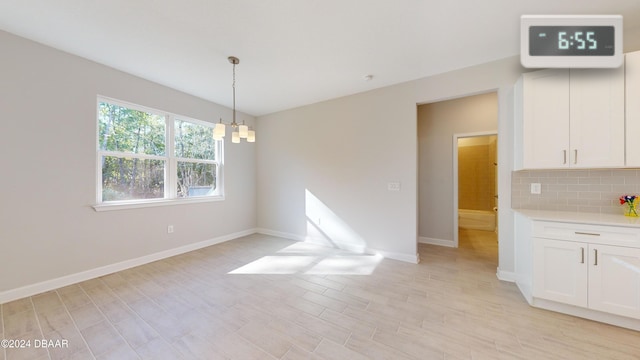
**6:55**
